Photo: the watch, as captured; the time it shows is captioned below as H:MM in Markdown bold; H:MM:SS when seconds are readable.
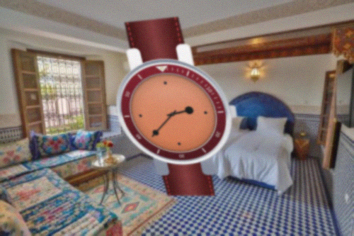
**2:38**
